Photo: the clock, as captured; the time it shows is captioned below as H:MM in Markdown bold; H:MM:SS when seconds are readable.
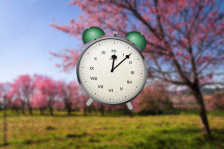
**12:07**
